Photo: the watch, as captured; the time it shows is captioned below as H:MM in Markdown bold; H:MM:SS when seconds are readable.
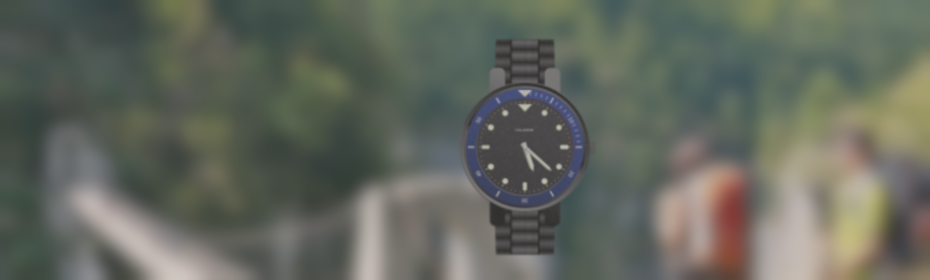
**5:22**
